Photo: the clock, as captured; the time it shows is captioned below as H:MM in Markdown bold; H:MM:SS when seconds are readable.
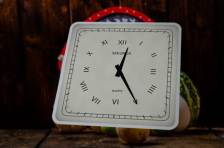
**12:25**
